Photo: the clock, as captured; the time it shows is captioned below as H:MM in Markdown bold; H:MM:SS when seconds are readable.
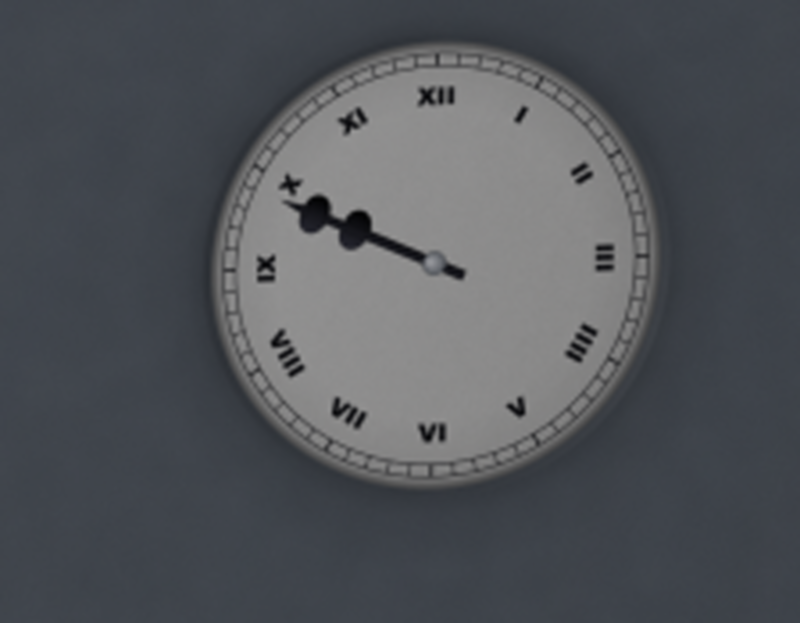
**9:49**
